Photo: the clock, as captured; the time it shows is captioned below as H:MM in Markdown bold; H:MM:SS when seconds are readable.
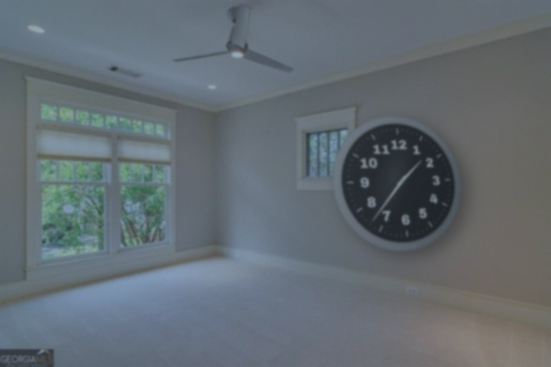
**1:37**
